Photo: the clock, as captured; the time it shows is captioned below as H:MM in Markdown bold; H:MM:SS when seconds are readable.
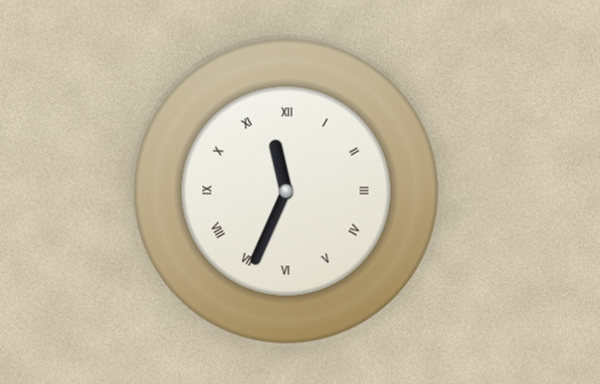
**11:34**
